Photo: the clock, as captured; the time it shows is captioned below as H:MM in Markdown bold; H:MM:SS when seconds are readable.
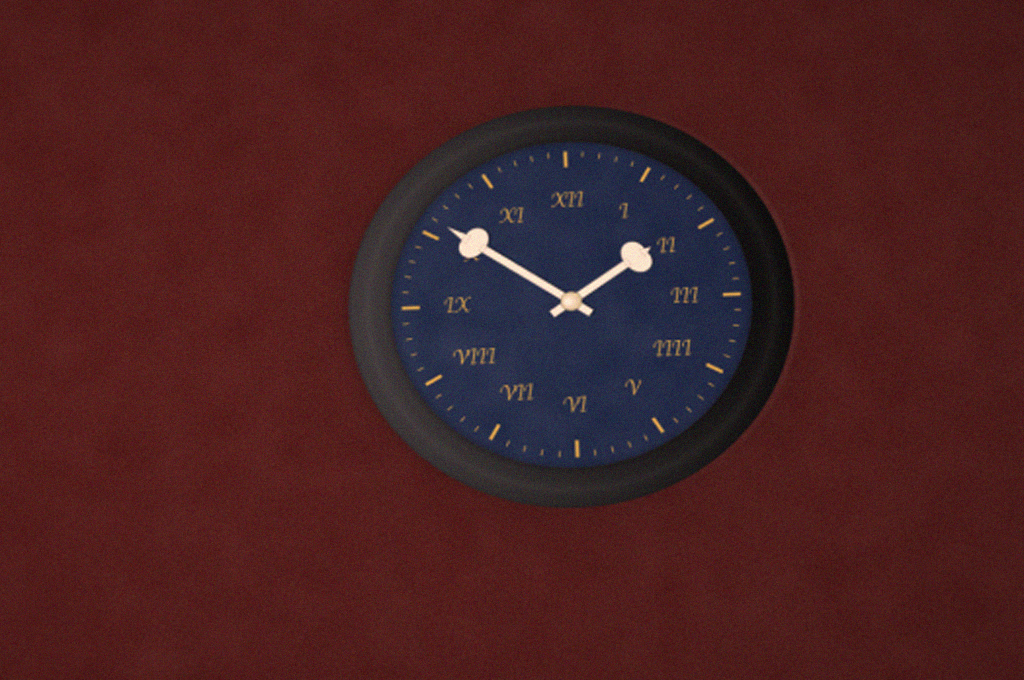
**1:51**
